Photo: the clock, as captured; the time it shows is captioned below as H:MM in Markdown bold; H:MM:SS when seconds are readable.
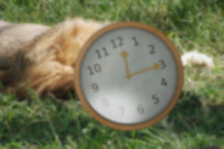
**12:15**
